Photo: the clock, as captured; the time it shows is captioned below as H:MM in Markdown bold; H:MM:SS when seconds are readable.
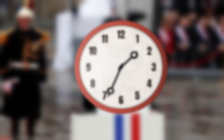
**1:34**
